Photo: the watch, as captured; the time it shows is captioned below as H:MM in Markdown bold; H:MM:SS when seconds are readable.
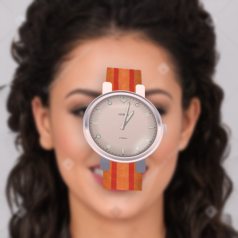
**1:02**
